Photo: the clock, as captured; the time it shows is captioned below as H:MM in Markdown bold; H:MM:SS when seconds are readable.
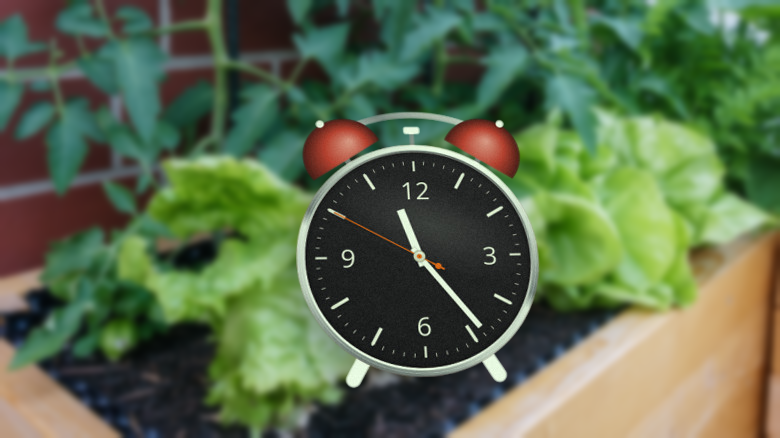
**11:23:50**
